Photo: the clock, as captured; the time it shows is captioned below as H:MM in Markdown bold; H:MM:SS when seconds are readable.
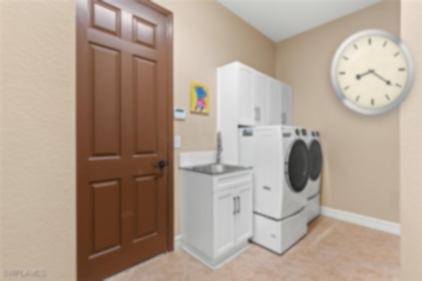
**8:21**
